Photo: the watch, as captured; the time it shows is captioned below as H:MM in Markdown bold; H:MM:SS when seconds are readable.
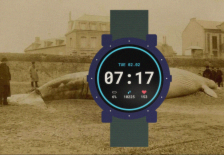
**7:17**
